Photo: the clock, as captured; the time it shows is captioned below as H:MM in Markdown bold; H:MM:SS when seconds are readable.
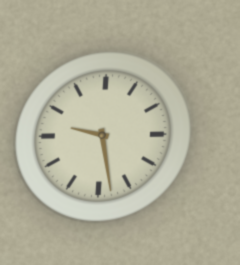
**9:28**
